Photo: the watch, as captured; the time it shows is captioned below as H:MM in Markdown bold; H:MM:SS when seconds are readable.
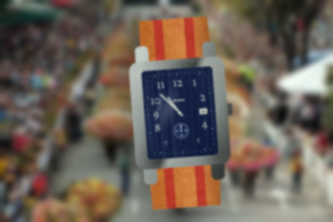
**10:53**
